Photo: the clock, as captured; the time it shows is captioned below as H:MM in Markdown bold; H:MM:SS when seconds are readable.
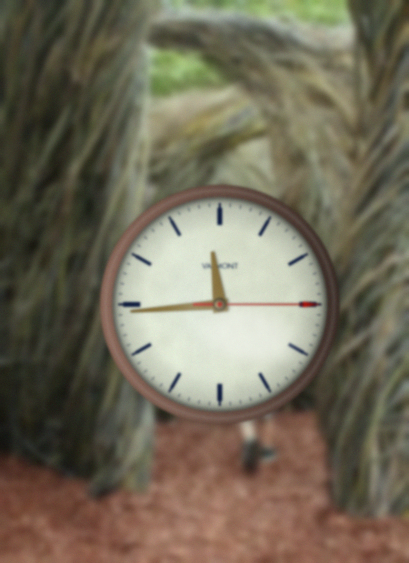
**11:44:15**
